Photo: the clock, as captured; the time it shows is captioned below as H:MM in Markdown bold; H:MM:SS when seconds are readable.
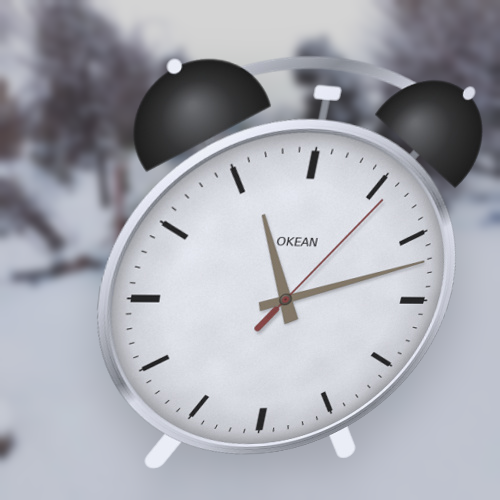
**11:12:06**
